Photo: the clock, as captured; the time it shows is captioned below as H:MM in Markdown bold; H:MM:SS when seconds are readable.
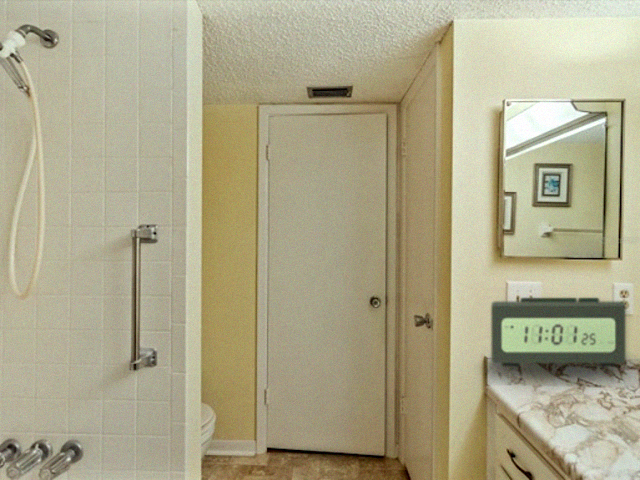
**11:01:25**
